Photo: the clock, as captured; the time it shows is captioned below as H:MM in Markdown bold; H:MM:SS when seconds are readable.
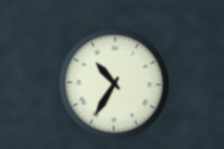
**10:35**
